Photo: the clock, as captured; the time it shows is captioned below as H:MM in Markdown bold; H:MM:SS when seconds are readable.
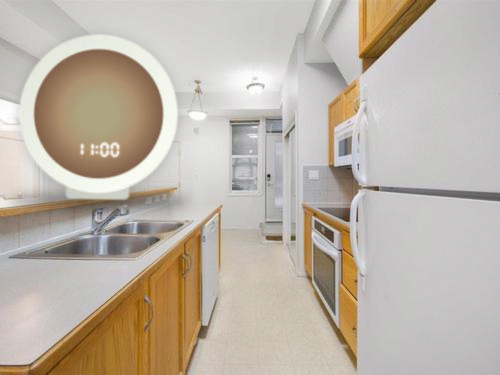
**11:00**
